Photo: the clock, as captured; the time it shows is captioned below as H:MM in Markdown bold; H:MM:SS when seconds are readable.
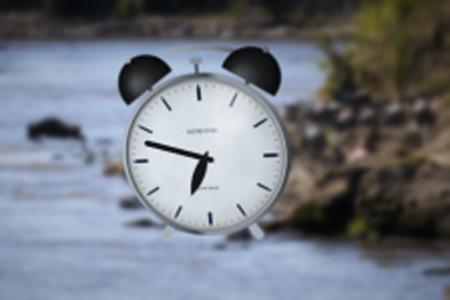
**6:48**
